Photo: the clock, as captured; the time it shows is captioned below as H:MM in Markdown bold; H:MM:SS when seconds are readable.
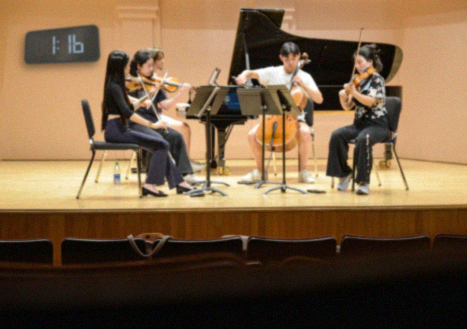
**1:16**
